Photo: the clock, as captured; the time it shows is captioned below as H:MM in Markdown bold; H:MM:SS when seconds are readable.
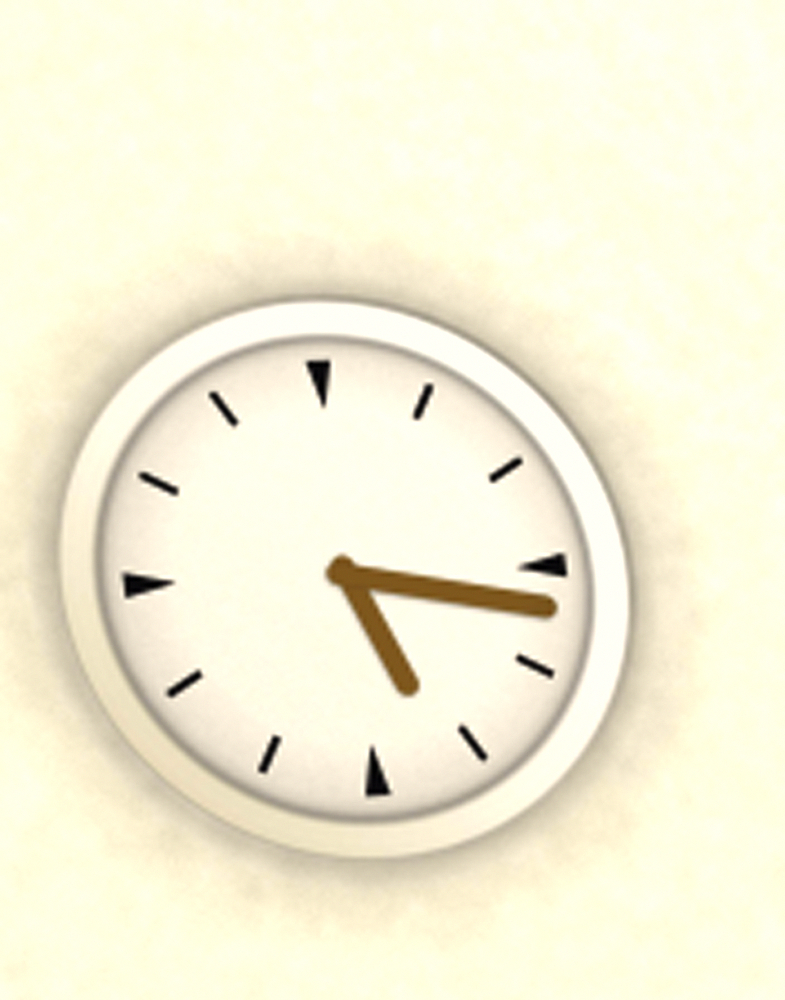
**5:17**
